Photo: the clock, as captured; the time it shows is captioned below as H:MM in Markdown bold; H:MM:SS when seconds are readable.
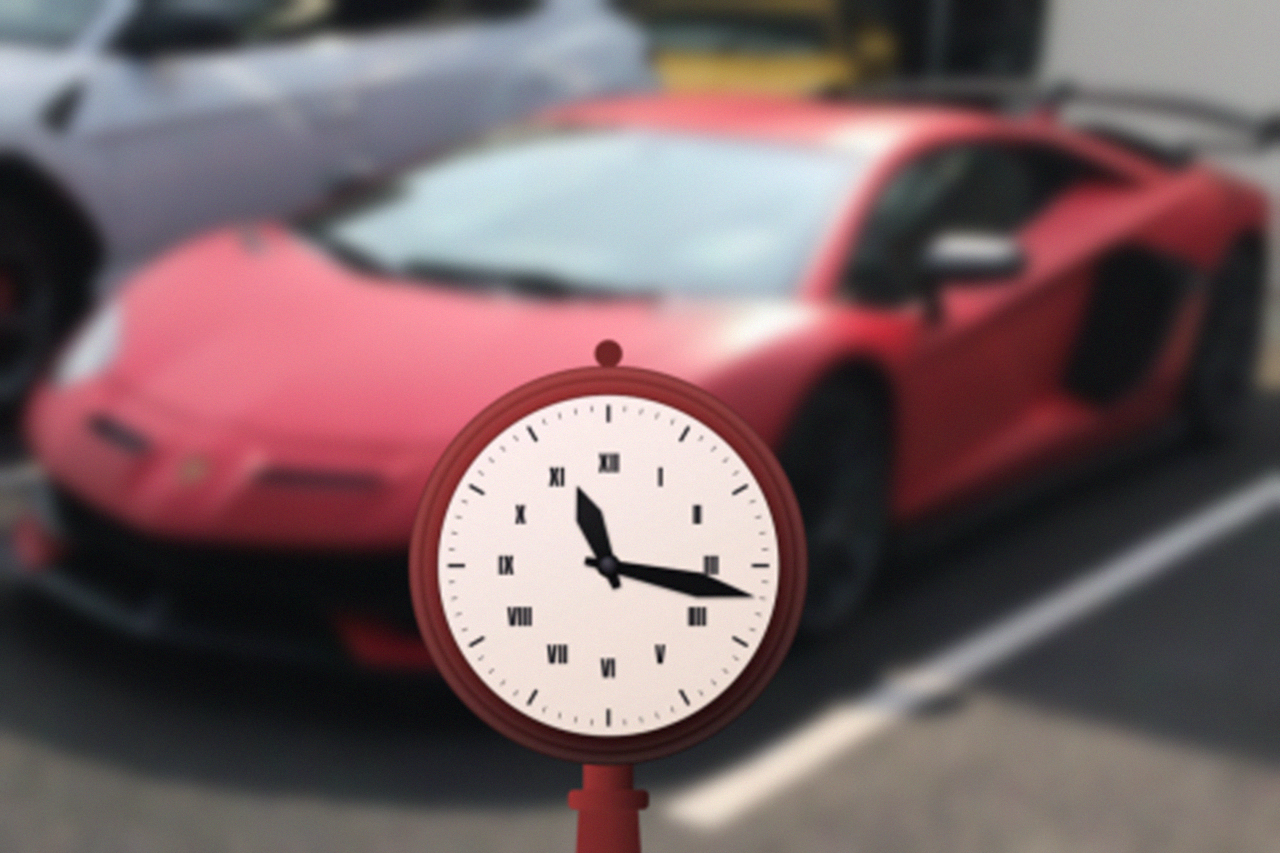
**11:17**
